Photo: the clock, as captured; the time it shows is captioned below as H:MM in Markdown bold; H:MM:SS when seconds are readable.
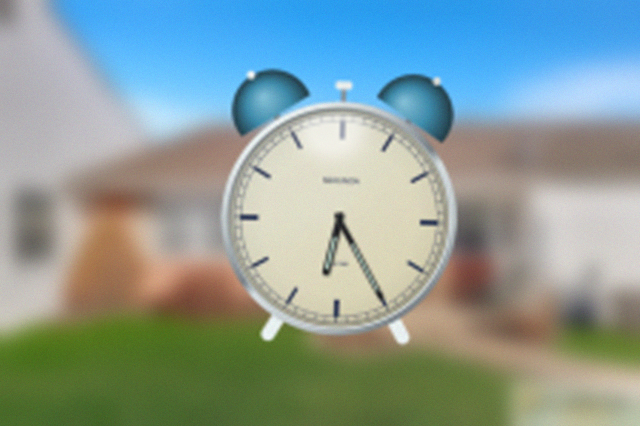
**6:25**
